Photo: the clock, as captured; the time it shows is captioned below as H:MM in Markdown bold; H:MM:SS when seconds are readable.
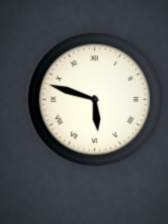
**5:48**
